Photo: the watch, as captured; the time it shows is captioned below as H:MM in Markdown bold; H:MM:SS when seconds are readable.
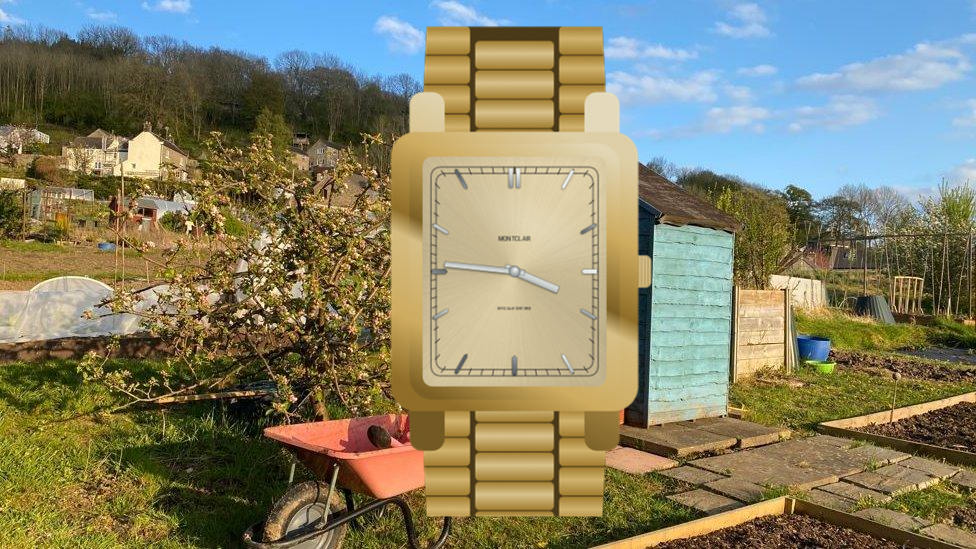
**3:46**
